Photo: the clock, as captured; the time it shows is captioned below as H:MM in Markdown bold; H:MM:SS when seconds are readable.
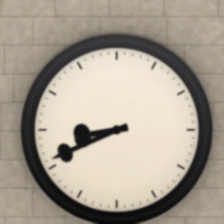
**8:41**
